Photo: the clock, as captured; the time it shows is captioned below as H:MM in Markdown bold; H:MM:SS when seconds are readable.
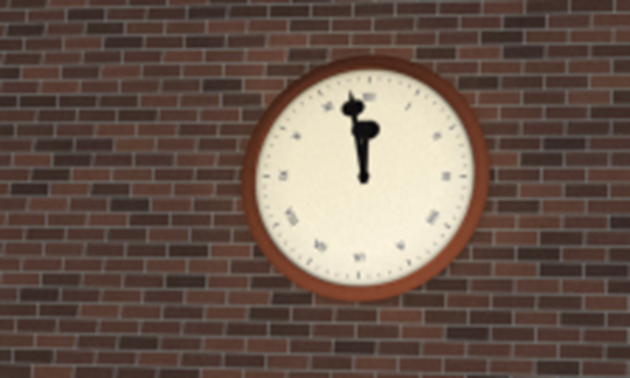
**11:58**
